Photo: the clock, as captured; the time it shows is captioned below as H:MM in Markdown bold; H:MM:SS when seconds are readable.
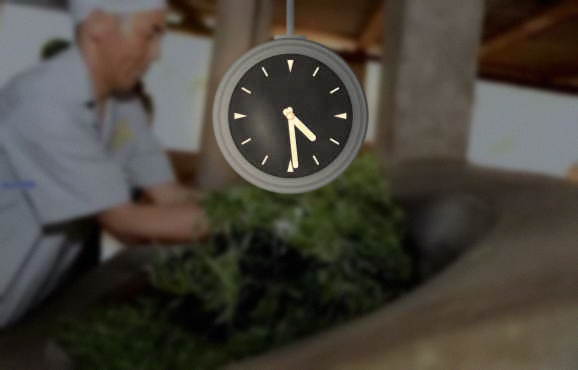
**4:29**
